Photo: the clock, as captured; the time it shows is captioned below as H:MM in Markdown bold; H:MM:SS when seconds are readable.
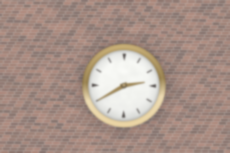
**2:40**
